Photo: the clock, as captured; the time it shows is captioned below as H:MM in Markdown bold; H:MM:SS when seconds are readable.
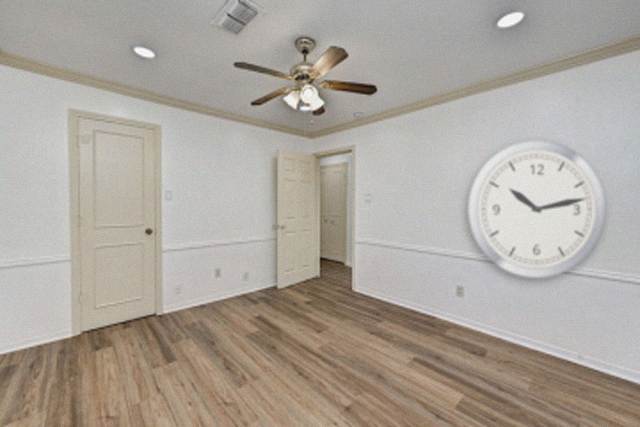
**10:13**
